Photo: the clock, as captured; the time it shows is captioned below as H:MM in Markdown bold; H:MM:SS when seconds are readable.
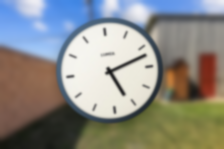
**5:12**
